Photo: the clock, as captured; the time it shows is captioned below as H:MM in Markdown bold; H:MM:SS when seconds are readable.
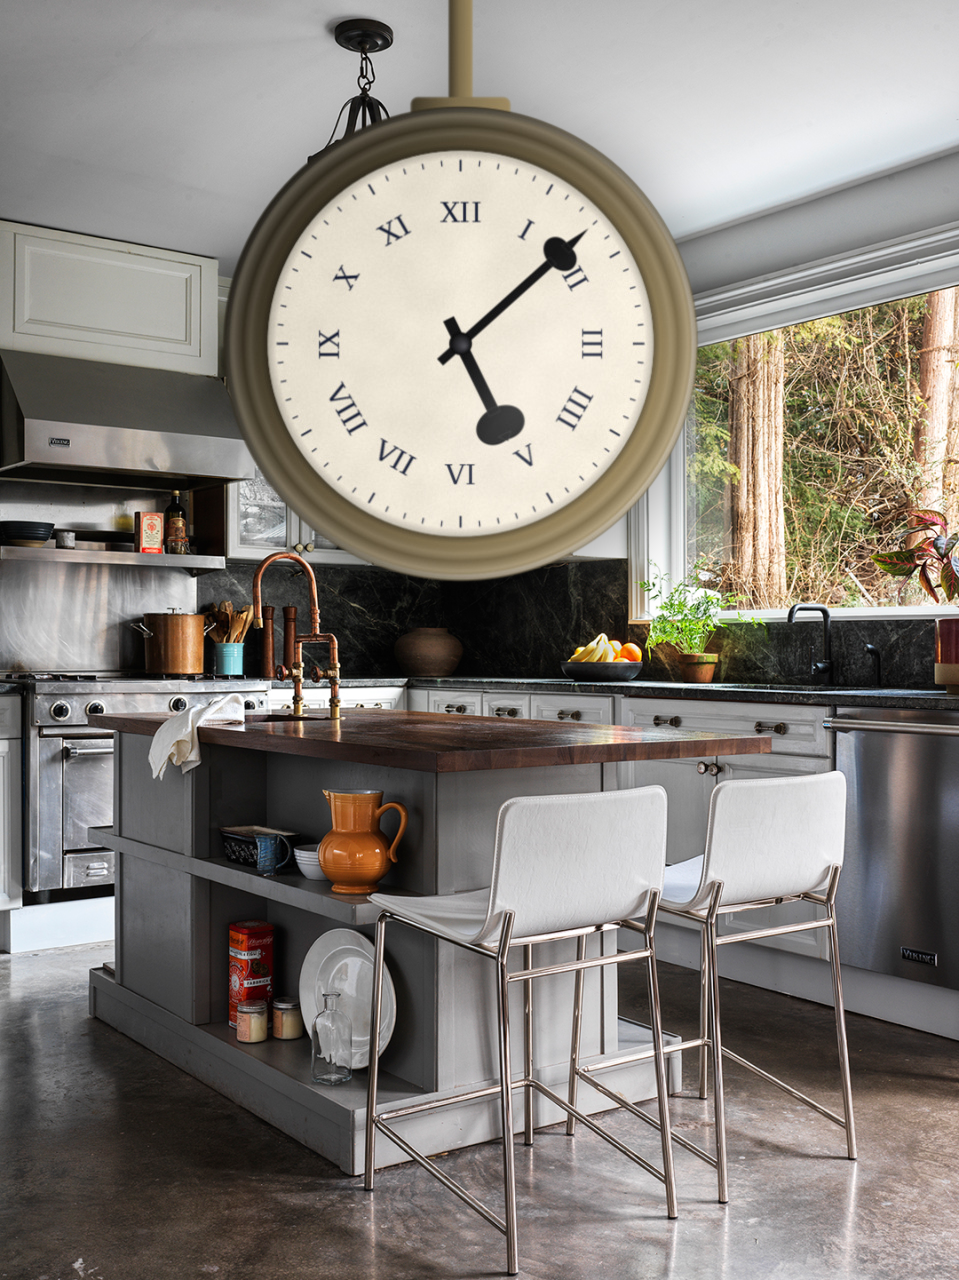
**5:08**
